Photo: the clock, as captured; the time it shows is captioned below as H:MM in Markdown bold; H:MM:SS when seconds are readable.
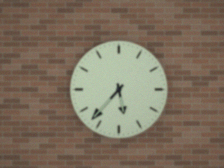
**5:37**
